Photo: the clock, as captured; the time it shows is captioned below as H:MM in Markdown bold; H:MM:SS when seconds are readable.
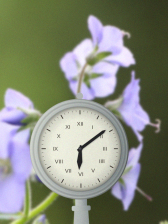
**6:09**
